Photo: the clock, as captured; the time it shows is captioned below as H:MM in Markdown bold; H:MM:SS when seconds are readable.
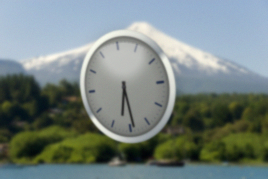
**6:29**
